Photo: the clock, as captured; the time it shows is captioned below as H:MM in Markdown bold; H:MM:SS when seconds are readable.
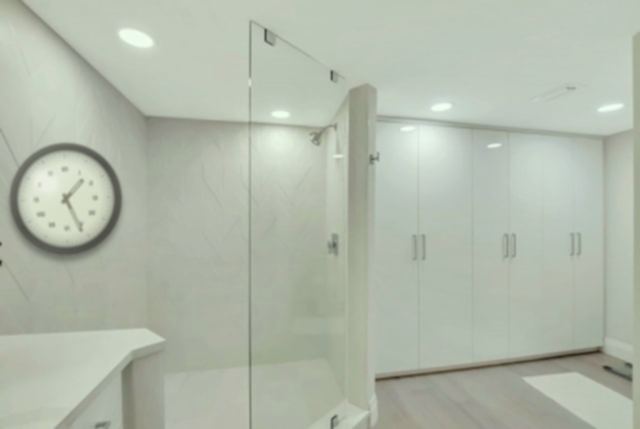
**1:26**
